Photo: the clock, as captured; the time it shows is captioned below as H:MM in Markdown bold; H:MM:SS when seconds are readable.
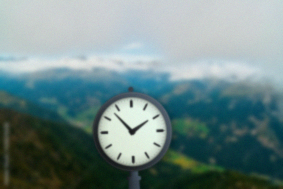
**1:53**
